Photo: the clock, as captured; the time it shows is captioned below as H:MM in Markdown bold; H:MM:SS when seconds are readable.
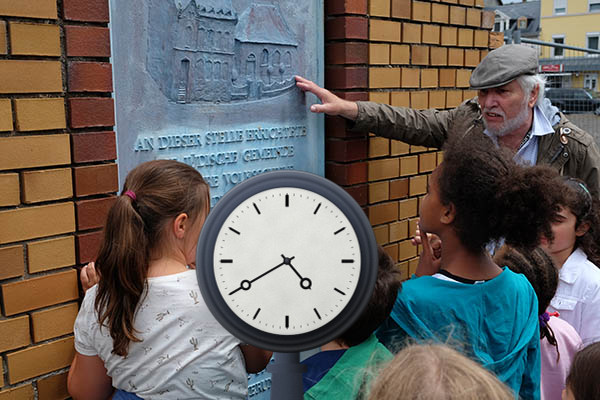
**4:40**
